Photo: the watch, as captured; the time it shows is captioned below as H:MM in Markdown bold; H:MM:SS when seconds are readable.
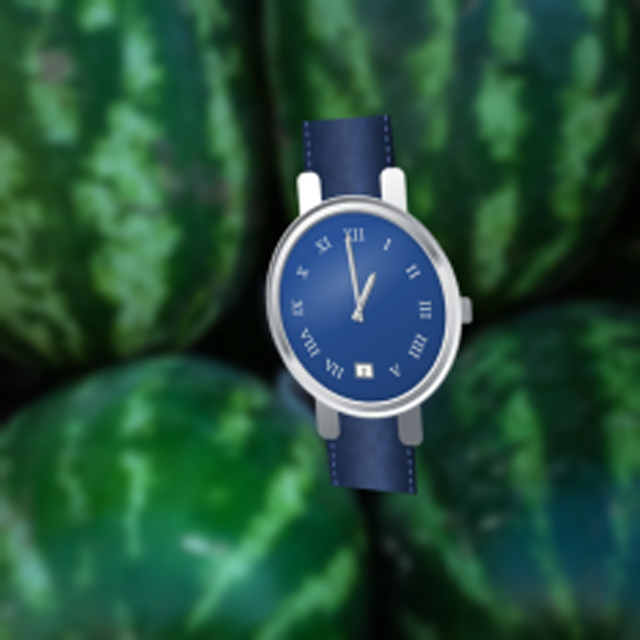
**12:59**
